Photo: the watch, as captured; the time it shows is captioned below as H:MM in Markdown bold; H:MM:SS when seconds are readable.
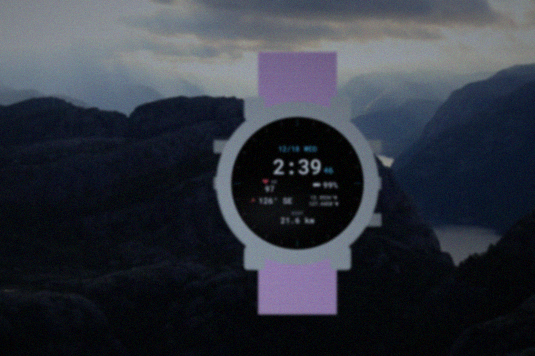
**2:39**
